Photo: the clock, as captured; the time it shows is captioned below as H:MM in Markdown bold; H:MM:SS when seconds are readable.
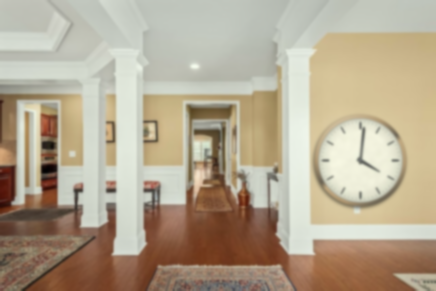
**4:01**
